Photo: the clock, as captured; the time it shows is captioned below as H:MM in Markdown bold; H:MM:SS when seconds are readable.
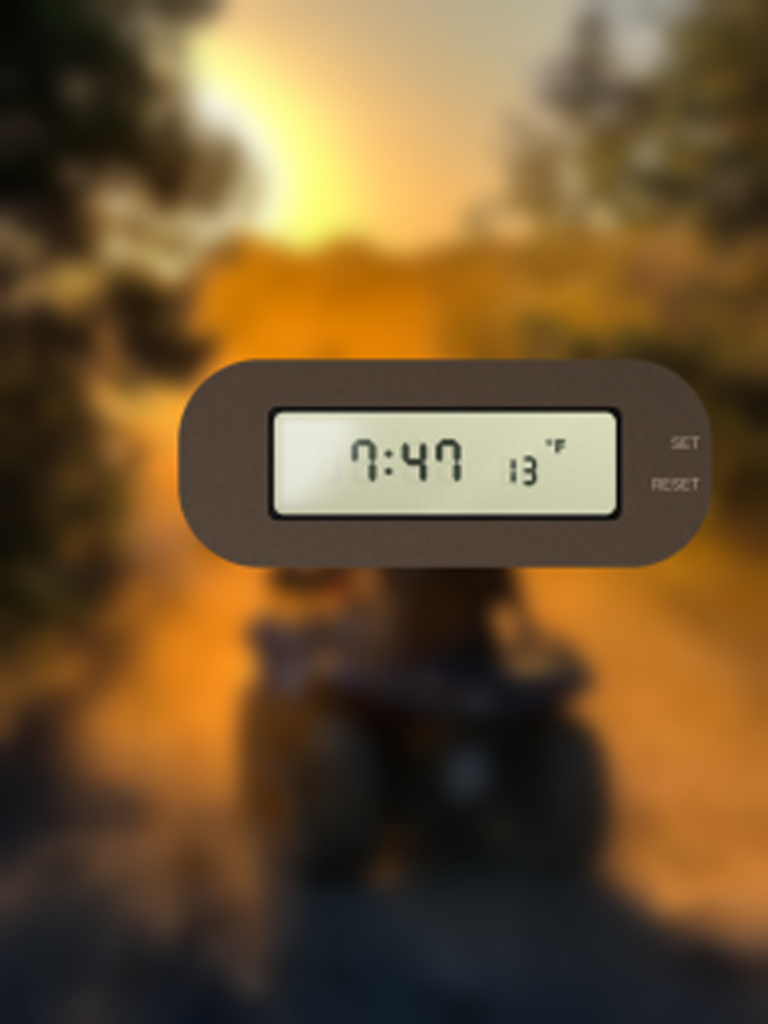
**7:47**
